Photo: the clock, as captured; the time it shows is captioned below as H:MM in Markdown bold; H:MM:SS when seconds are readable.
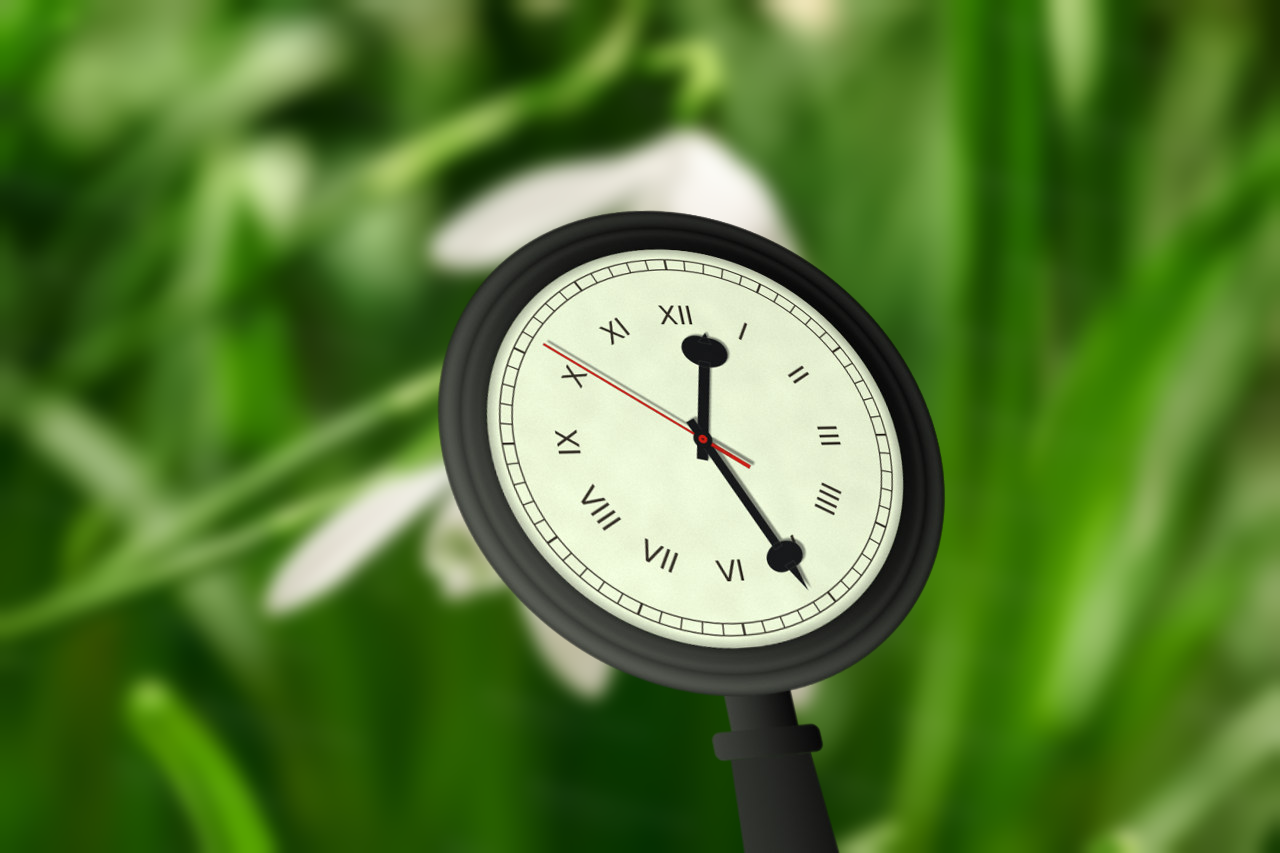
**12:25:51**
